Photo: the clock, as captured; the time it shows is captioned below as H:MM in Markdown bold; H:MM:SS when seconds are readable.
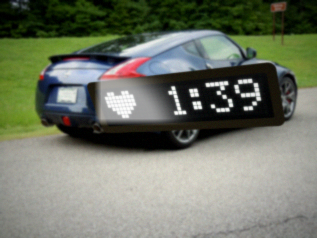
**1:39**
